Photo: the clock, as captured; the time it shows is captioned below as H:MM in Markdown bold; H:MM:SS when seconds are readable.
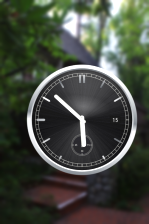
**5:52**
